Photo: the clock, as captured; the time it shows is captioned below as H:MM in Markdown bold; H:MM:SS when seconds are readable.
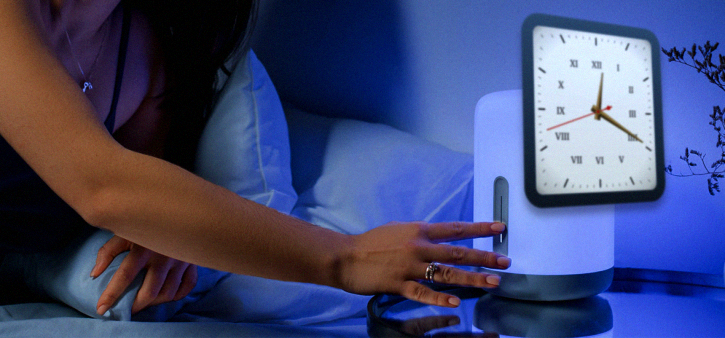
**12:19:42**
